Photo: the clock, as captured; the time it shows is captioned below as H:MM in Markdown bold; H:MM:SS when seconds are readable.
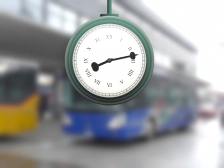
**8:13**
